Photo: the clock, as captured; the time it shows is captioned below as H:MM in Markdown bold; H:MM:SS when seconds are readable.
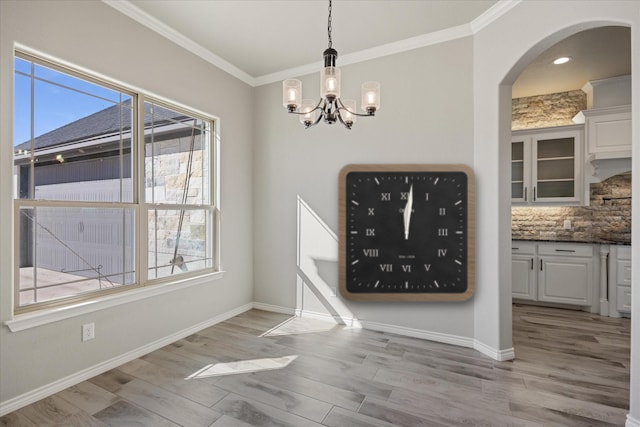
**12:01**
